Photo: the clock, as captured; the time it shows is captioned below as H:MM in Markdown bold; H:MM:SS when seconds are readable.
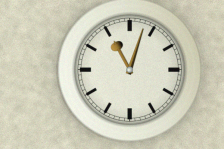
**11:03**
